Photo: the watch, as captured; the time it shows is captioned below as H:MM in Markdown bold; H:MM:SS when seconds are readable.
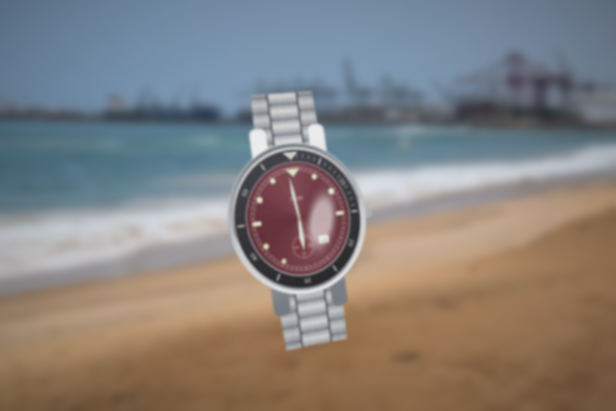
**5:59**
